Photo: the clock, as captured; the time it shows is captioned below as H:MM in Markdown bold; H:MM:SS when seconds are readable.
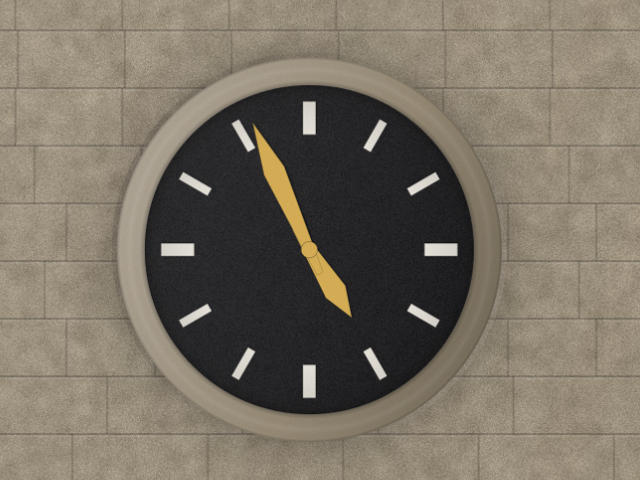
**4:56**
